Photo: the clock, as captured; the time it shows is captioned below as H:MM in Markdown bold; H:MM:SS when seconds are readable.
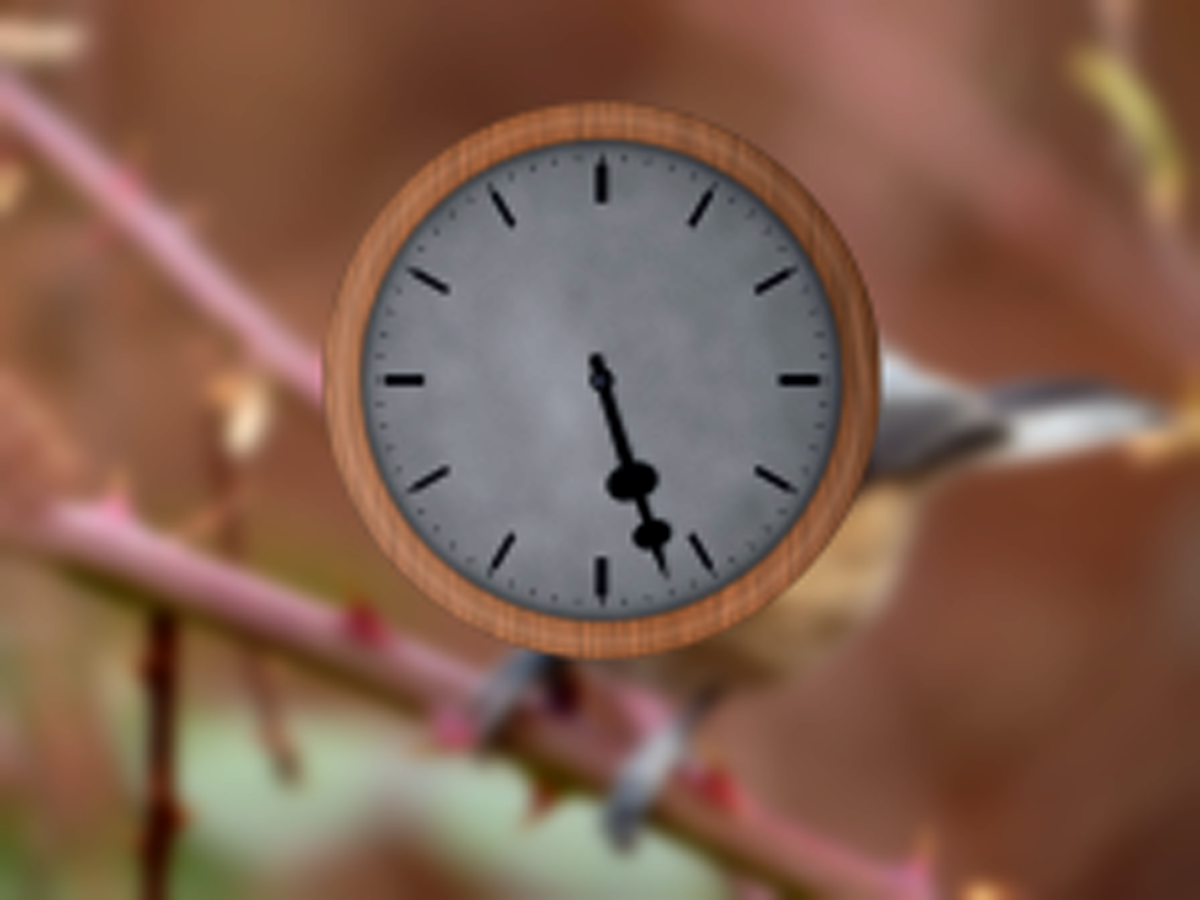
**5:27**
